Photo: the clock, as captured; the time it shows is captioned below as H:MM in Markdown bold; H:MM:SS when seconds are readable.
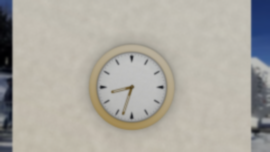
**8:33**
